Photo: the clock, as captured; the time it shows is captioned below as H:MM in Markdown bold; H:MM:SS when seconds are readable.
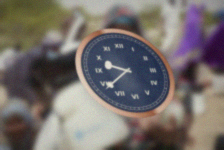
**9:39**
